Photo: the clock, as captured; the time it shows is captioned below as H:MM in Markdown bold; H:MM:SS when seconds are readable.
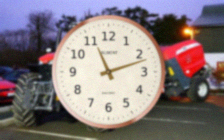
**11:12**
